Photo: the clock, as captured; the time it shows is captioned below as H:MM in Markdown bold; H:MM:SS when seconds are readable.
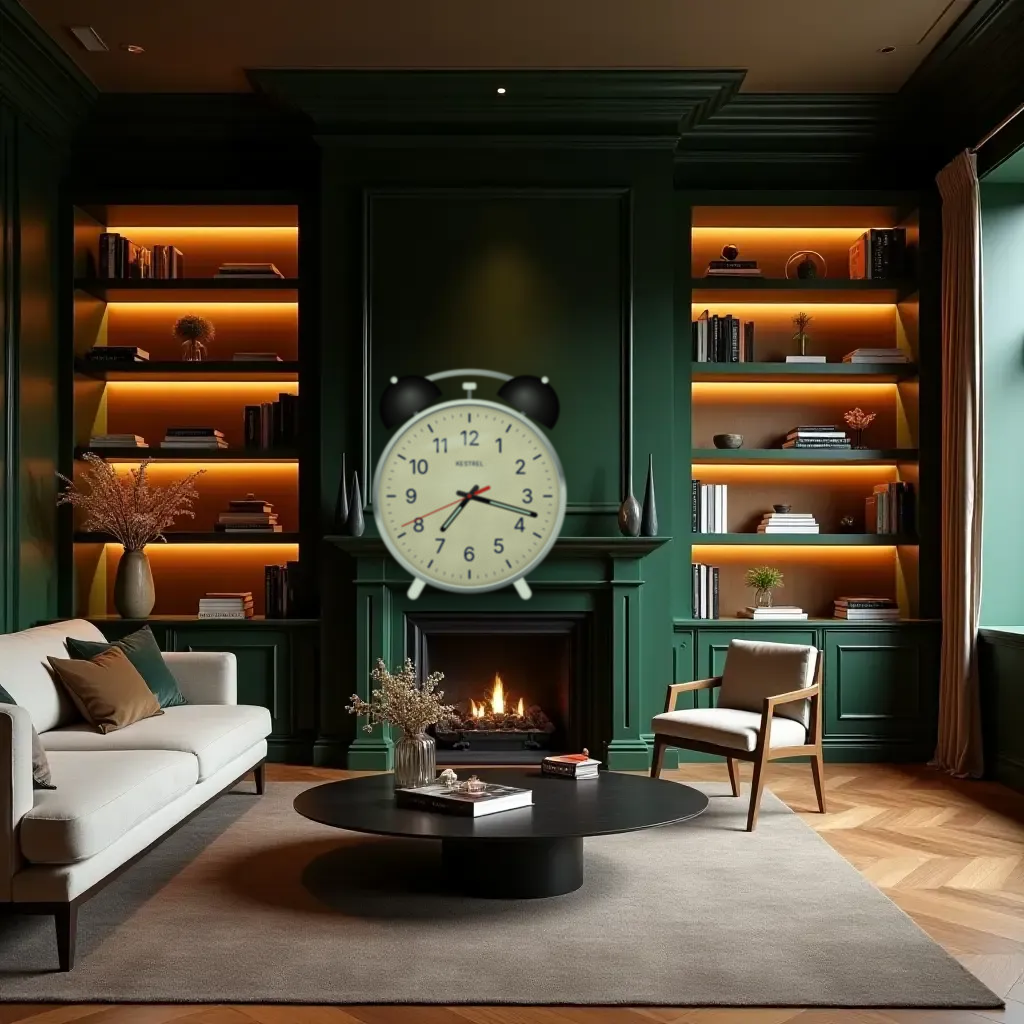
**7:17:41**
